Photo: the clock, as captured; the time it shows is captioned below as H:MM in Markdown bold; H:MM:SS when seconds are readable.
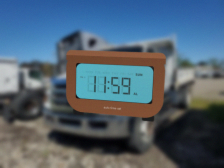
**11:59**
